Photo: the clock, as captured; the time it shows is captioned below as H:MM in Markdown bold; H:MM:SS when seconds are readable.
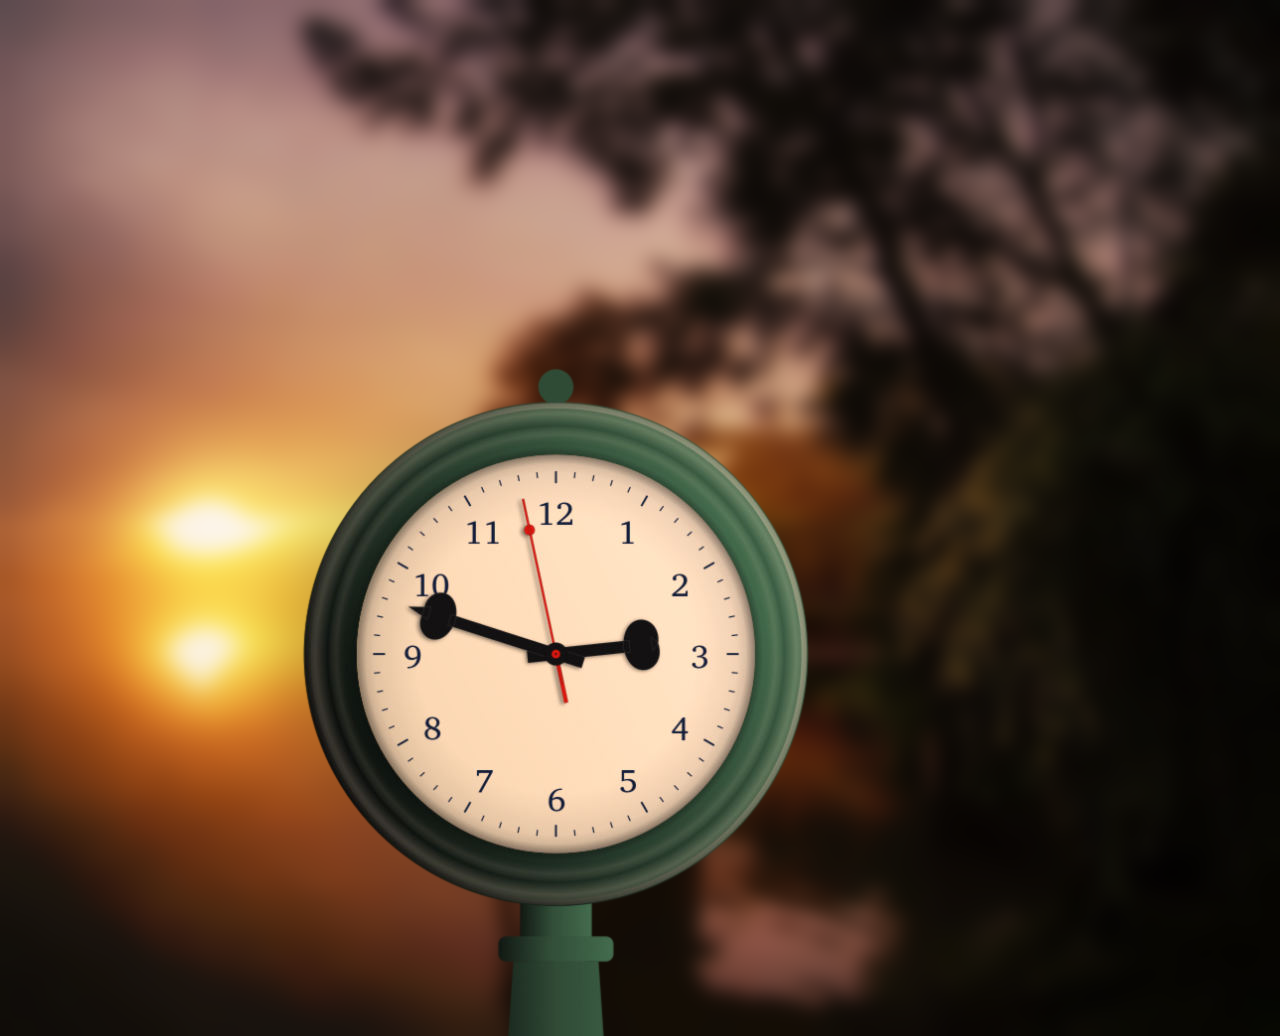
**2:47:58**
